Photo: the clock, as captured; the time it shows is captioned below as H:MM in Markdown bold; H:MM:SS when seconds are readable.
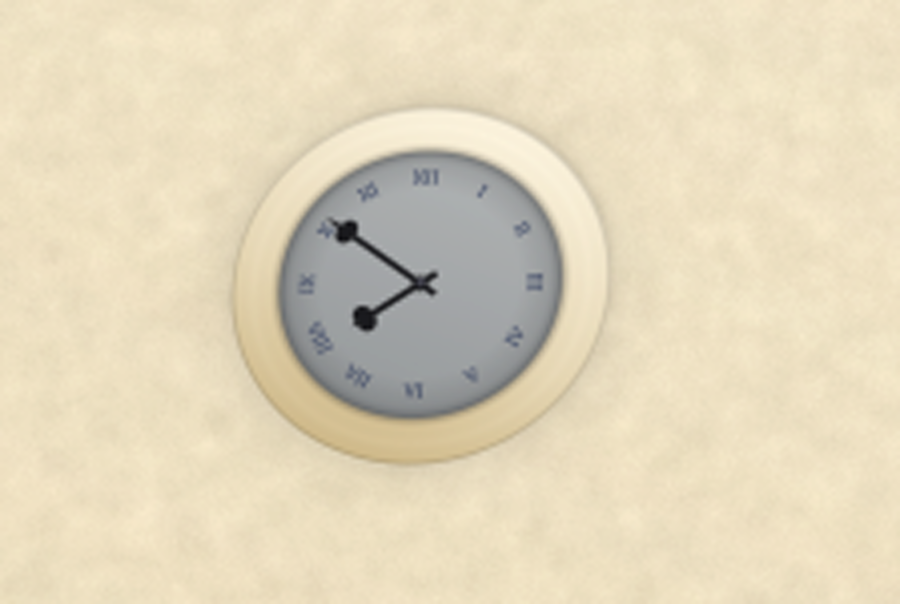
**7:51**
